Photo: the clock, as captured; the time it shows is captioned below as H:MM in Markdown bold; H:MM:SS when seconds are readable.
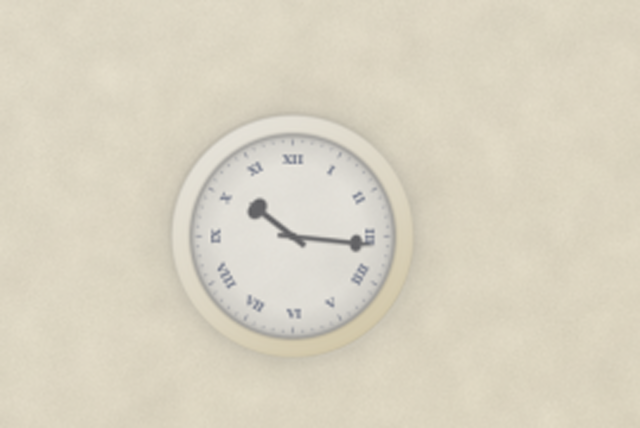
**10:16**
